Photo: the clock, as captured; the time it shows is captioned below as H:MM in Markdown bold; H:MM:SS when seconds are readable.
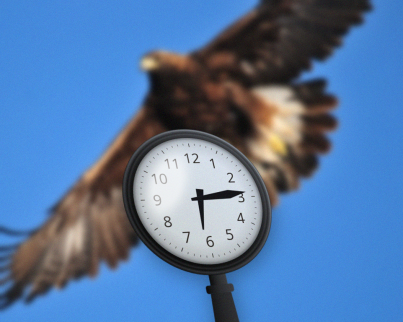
**6:14**
